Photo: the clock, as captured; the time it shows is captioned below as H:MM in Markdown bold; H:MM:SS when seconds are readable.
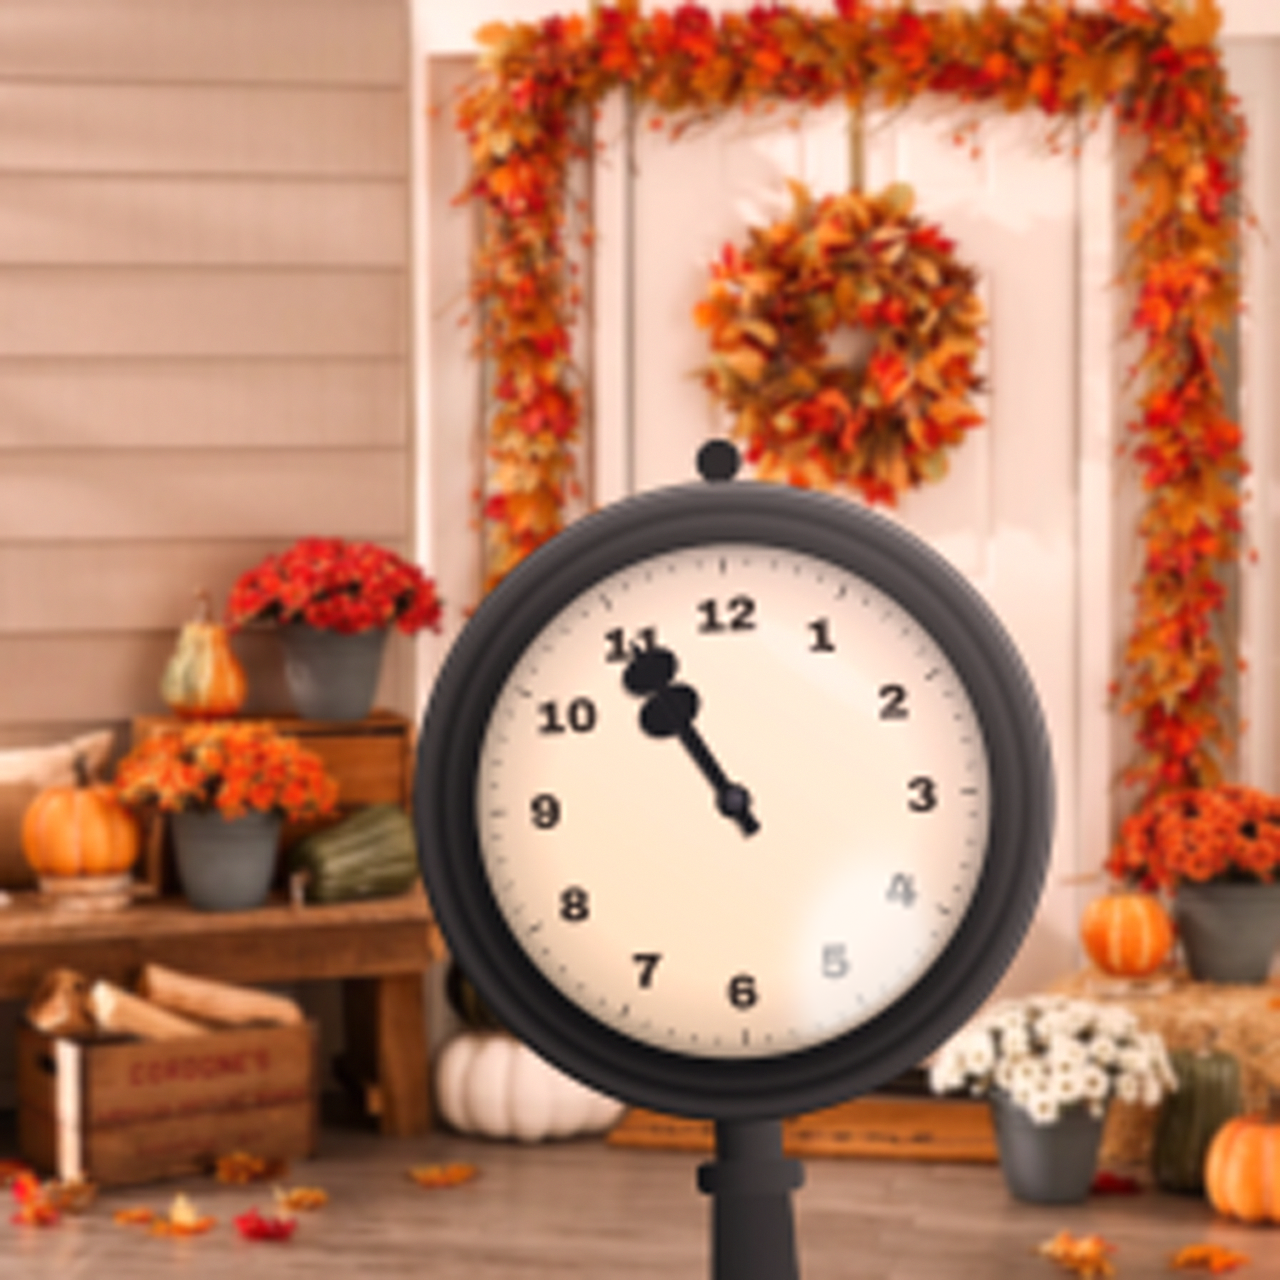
**10:55**
